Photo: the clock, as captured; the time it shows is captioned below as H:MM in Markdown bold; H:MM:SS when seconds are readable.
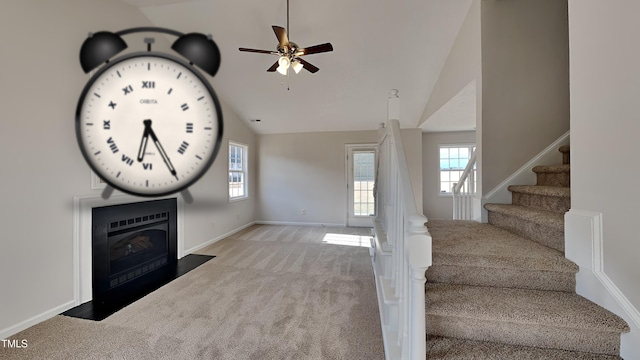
**6:25**
